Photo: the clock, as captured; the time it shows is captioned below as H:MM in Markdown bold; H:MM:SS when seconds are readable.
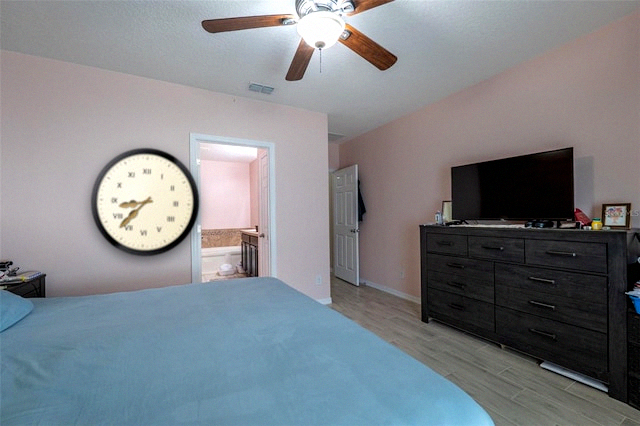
**8:37**
